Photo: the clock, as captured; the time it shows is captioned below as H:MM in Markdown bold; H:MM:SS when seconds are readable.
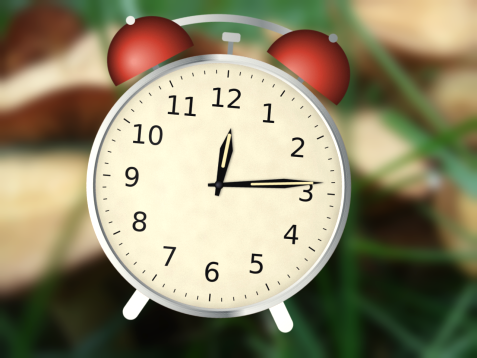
**12:14**
